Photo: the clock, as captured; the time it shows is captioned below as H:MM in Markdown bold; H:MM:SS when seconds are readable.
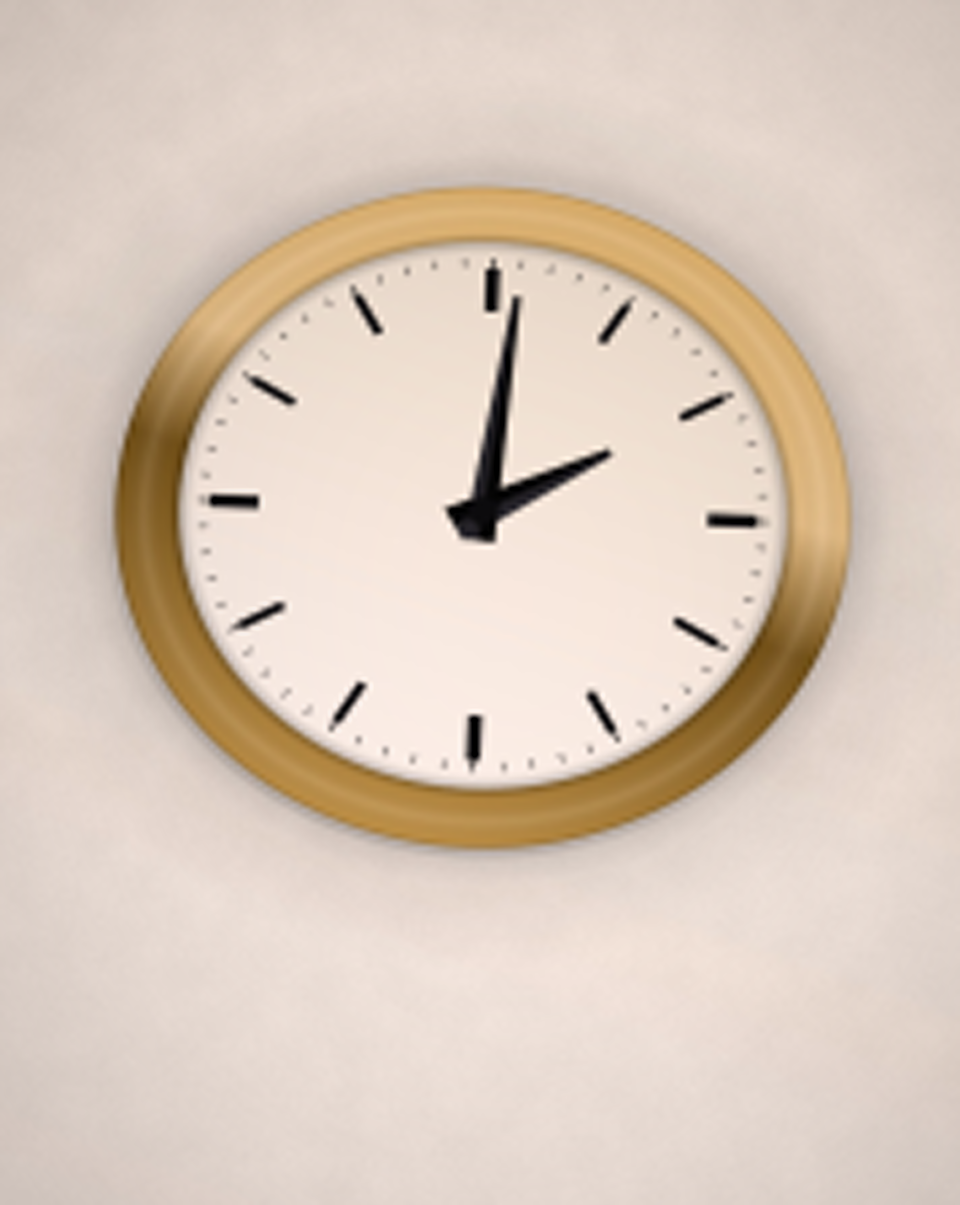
**2:01**
